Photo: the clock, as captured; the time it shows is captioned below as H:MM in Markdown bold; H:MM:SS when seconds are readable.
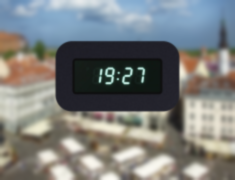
**19:27**
